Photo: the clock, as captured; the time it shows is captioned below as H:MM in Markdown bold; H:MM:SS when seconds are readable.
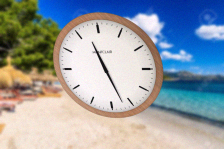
**11:27**
